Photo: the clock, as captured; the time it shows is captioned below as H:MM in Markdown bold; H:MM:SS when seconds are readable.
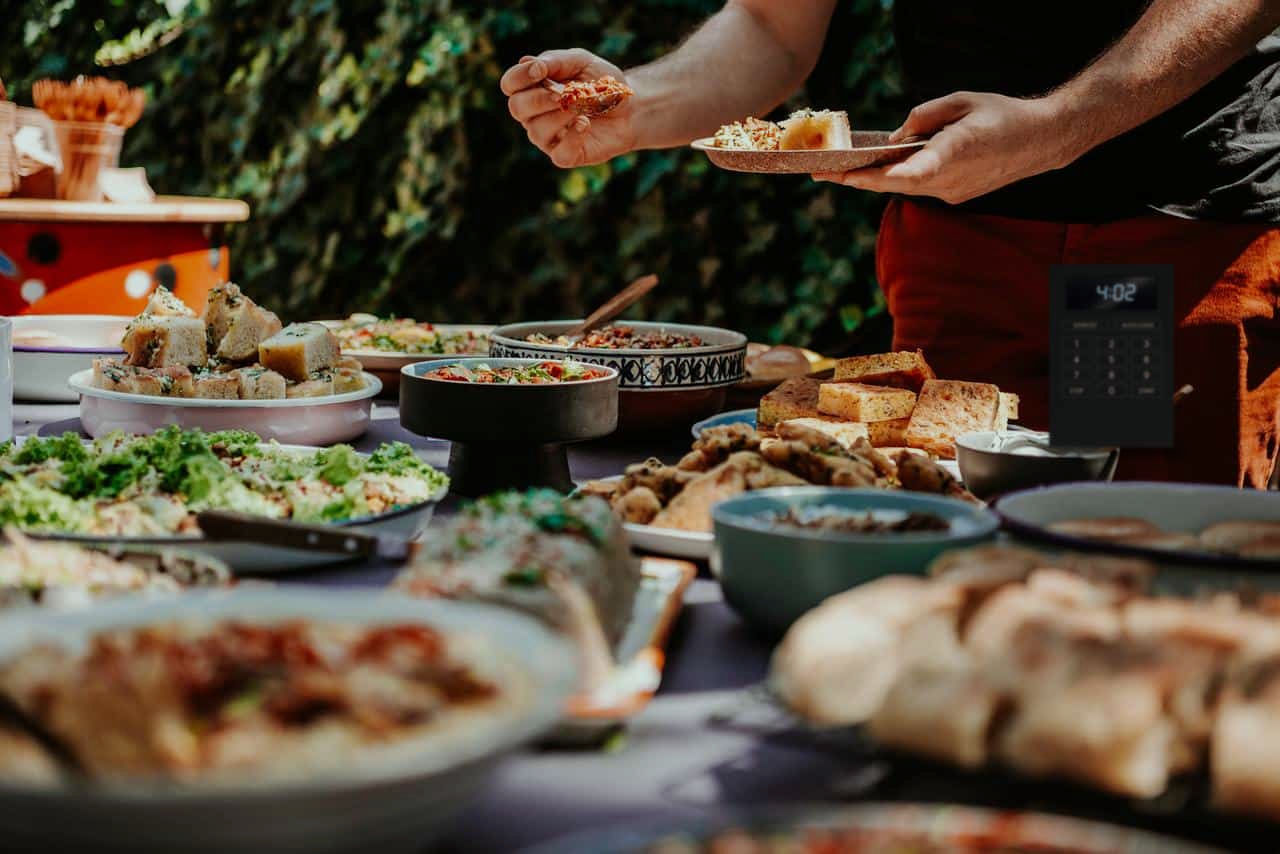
**4:02**
